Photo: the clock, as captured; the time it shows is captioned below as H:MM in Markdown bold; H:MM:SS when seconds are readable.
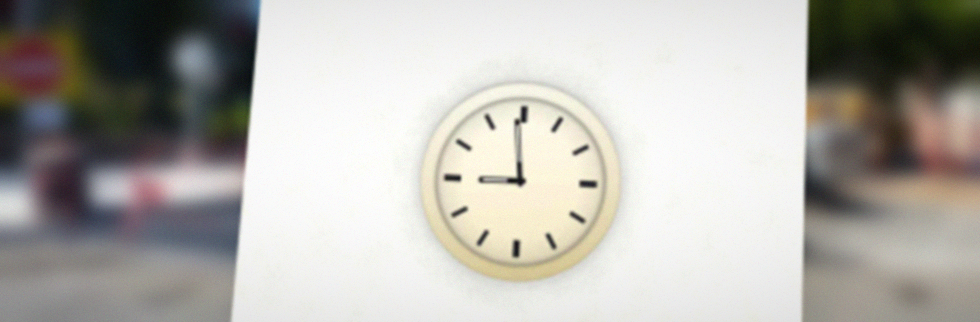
**8:59**
